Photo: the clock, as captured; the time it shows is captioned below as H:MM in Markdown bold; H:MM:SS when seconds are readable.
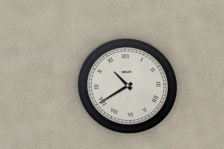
**10:40**
